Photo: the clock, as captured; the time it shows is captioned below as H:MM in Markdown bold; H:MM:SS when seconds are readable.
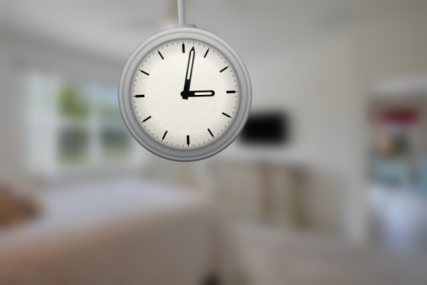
**3:02**
